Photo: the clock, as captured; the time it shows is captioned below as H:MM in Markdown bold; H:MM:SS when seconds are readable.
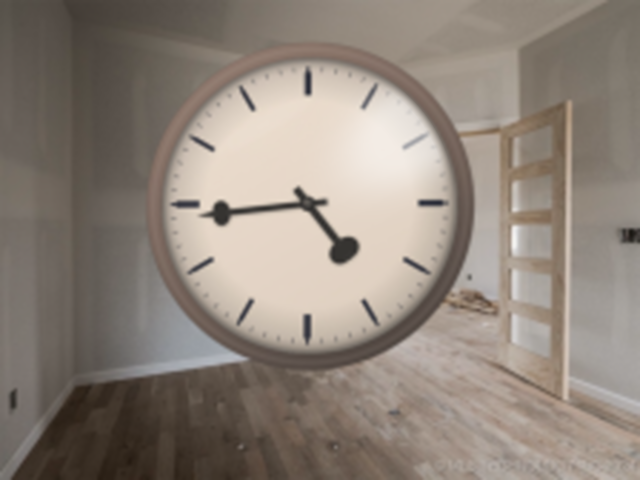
**4:44**
